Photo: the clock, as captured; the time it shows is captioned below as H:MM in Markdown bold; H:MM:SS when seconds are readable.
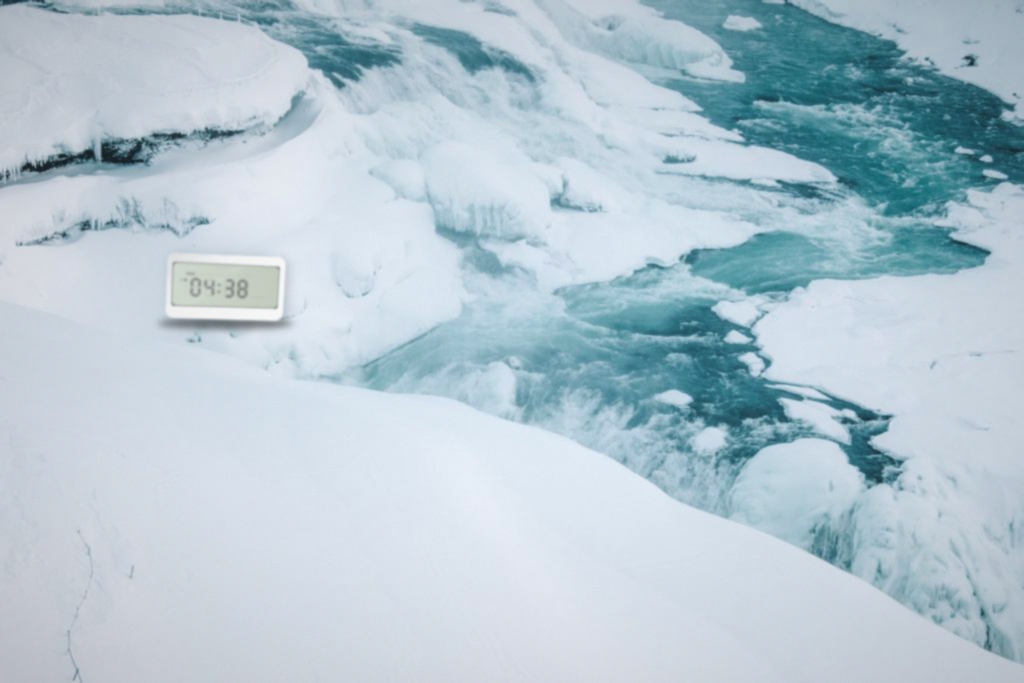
**4:38**
